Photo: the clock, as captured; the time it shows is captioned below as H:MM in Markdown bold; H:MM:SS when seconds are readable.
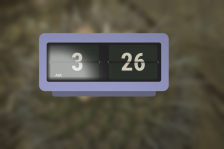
**3:26**
